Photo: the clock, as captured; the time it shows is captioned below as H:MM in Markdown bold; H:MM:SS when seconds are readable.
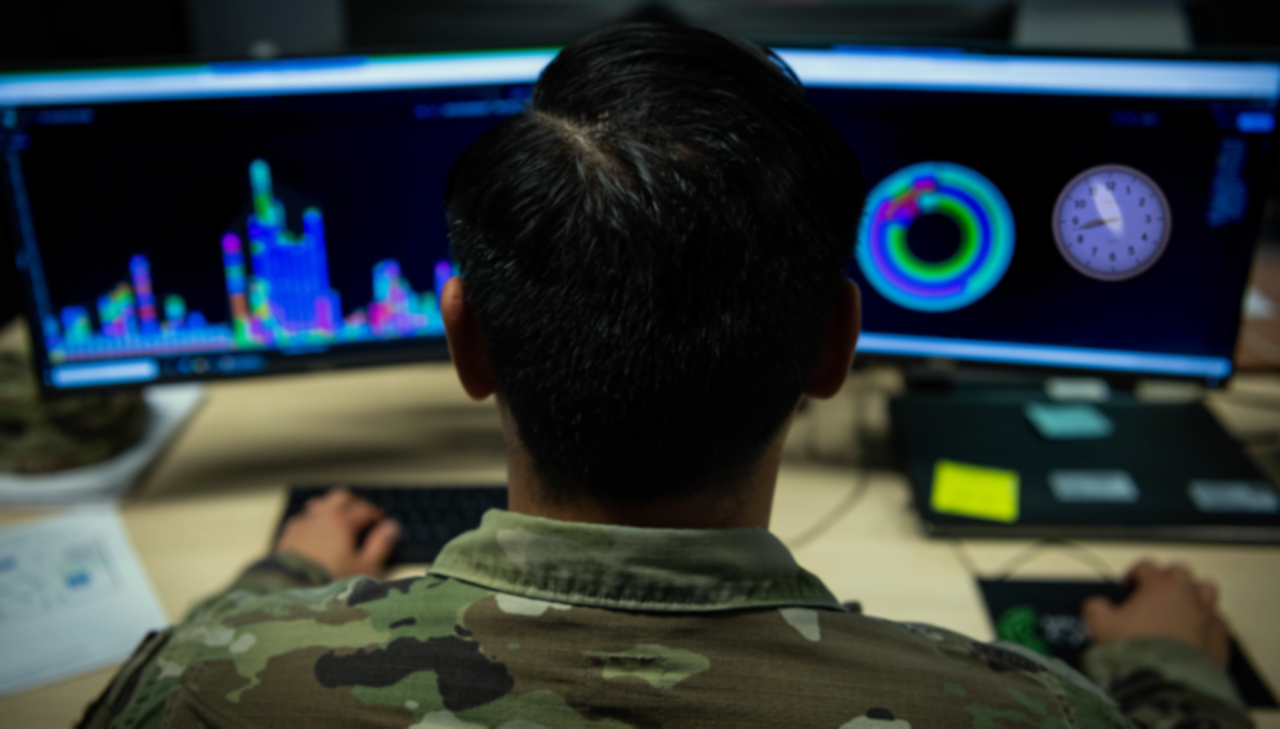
**8:43**
